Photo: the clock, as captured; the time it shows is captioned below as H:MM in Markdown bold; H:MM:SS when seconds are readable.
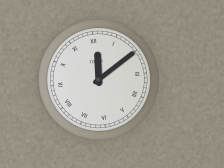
**12:10**
